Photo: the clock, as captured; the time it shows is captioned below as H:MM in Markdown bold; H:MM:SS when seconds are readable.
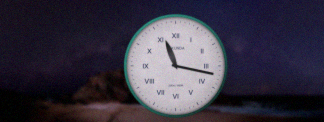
**11:17**
